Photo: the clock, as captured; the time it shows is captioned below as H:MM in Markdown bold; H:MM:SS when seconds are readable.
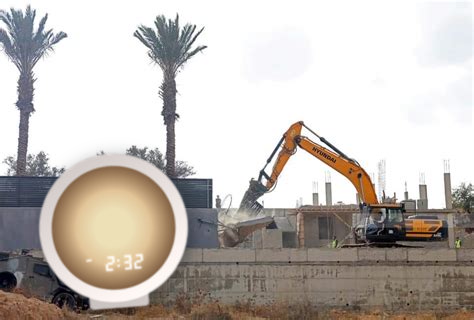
**2:32**
